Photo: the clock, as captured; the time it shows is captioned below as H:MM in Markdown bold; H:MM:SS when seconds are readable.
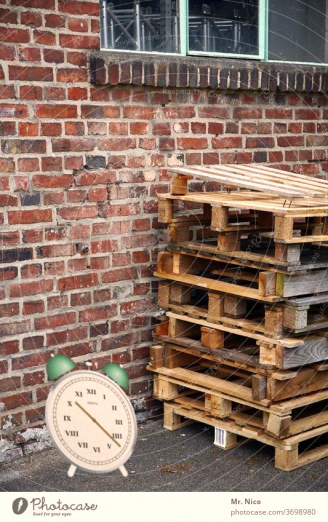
**10:22**
